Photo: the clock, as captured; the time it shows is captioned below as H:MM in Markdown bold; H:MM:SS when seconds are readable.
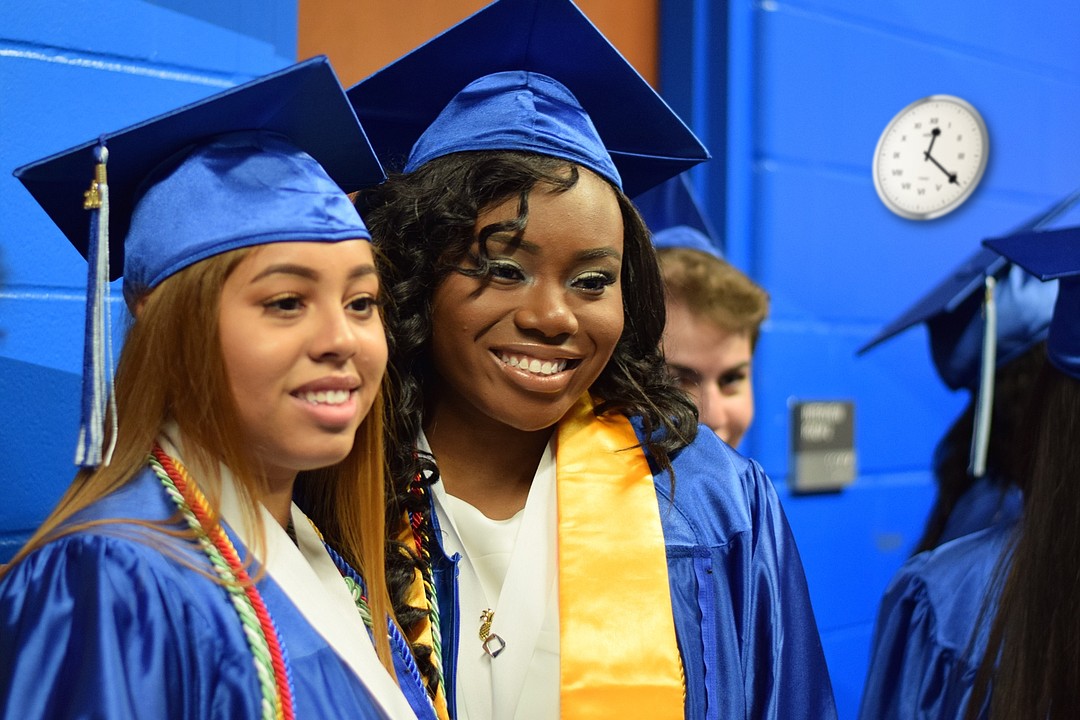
**12:21**
